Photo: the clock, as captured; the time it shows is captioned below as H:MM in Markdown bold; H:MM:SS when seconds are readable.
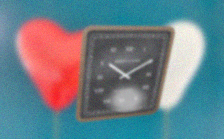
**10:10**
